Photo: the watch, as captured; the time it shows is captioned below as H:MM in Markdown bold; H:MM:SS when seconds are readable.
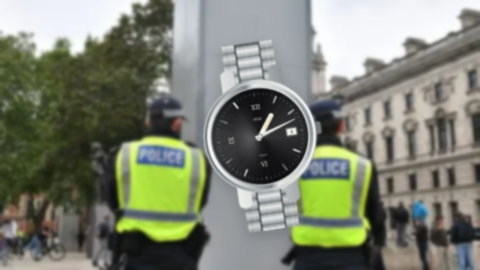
**1:12**
